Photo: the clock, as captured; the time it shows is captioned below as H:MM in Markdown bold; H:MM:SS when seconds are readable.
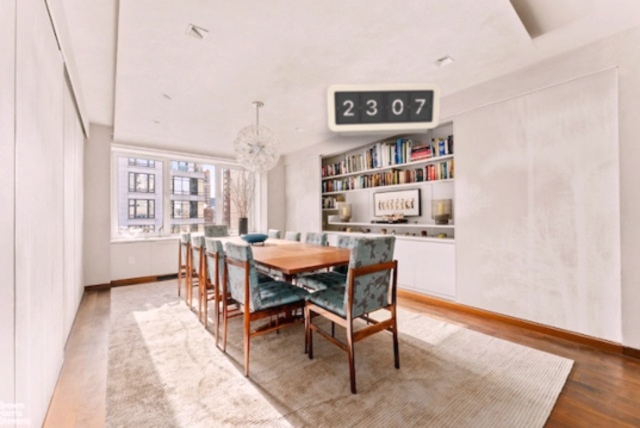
**23:07**
